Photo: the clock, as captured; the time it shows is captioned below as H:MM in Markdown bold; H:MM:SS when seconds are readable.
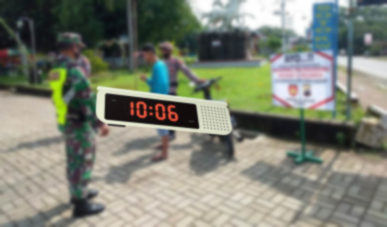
**10:06**
